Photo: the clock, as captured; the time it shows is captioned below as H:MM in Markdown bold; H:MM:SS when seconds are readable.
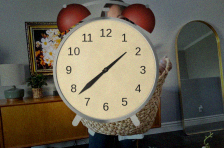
**1:38**
